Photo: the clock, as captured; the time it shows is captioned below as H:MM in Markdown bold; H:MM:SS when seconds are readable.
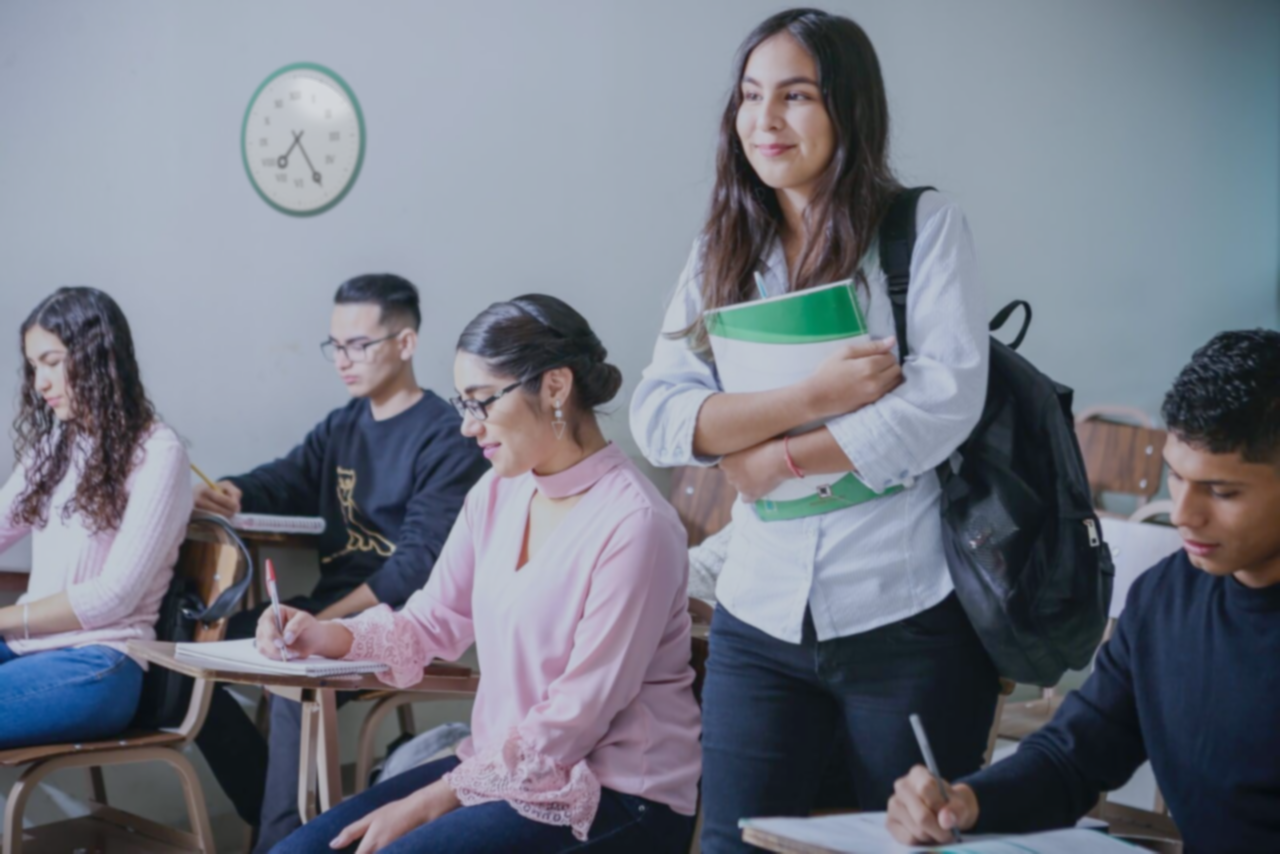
**7:25**
